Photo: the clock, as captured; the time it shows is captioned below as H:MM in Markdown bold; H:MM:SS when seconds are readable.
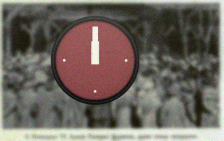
**12:00**
